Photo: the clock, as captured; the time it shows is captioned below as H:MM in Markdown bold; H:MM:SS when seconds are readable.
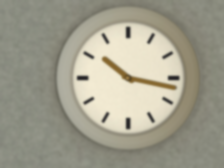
**10:17**
